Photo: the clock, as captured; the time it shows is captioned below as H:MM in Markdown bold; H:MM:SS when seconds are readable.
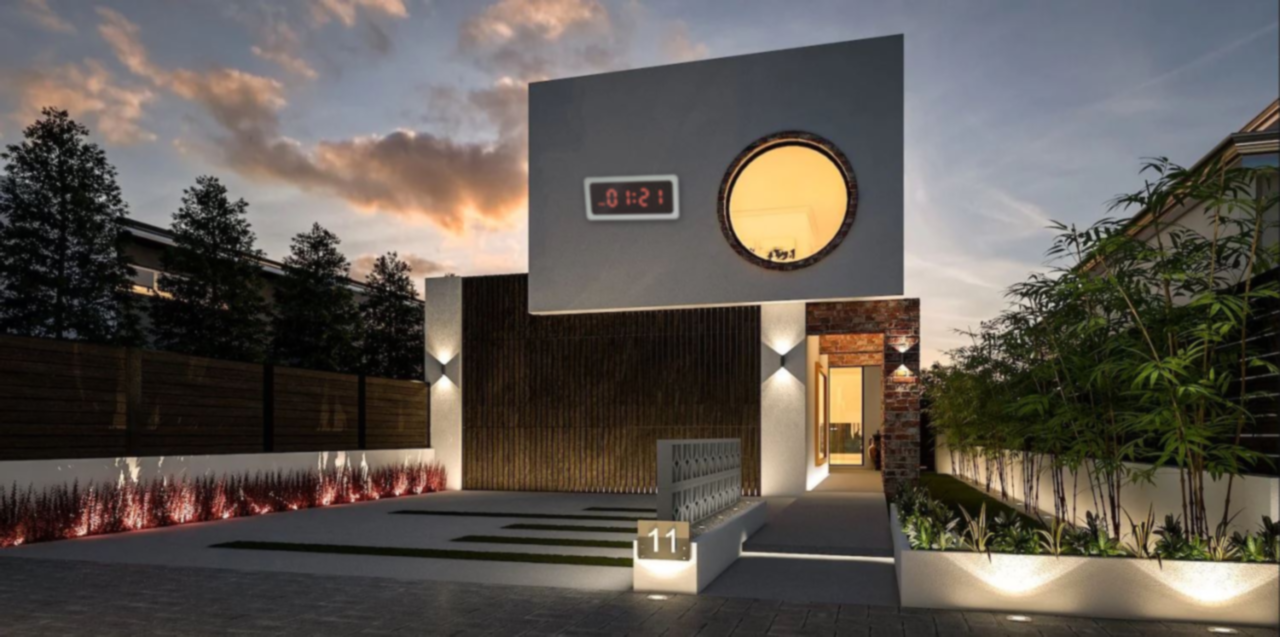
**1:21**
